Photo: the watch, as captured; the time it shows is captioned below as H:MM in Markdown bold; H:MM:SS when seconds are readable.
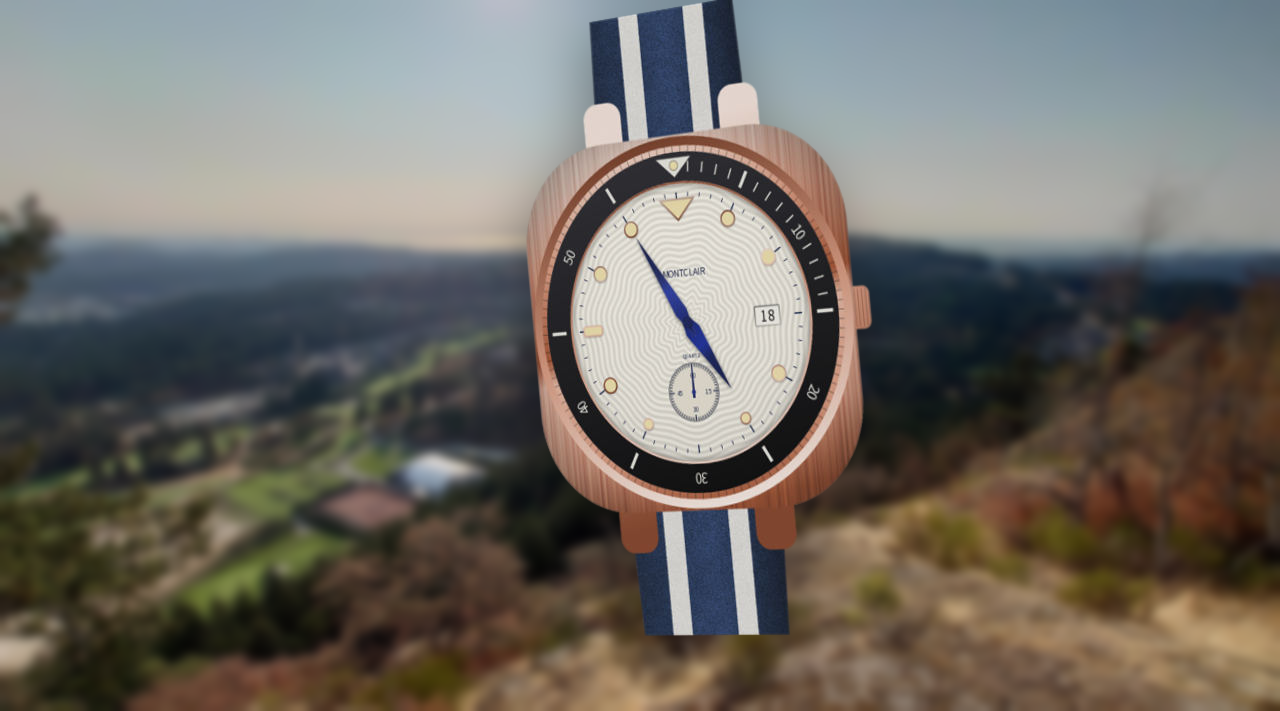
**4:55**
